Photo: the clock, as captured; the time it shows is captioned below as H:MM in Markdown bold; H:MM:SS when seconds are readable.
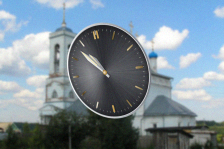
**10:53**
